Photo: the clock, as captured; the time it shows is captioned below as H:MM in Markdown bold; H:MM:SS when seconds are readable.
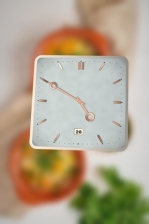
**4:50**
